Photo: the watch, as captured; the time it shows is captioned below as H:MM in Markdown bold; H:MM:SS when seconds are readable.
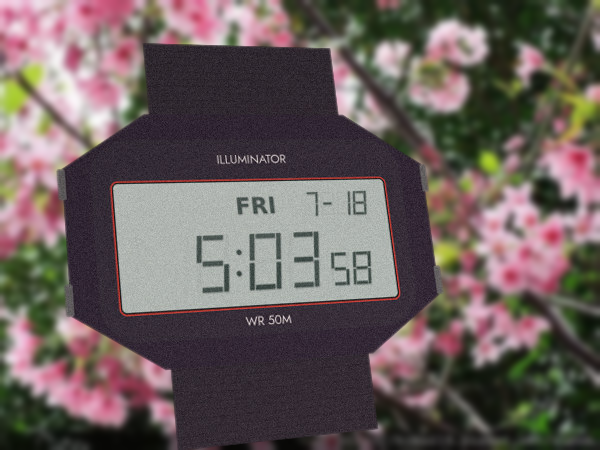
**5:03:58**
